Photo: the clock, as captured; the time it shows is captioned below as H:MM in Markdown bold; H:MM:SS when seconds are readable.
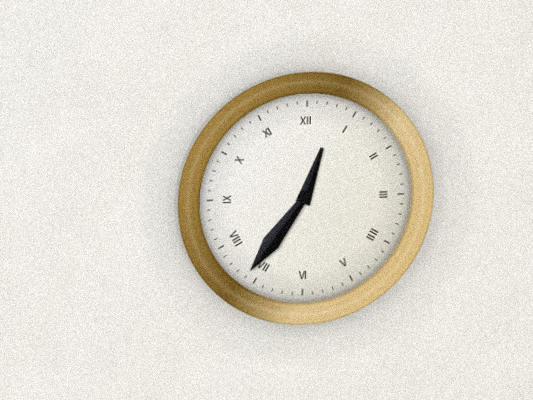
**12:36**
